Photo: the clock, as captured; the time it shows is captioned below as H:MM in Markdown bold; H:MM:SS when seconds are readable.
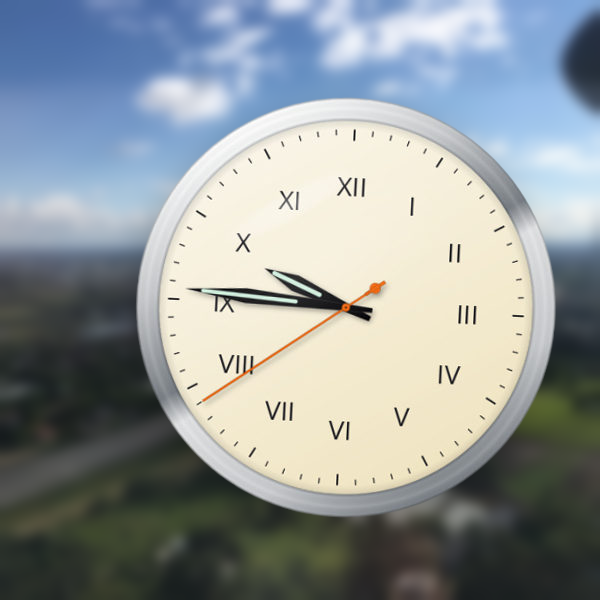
**9:45:39**
